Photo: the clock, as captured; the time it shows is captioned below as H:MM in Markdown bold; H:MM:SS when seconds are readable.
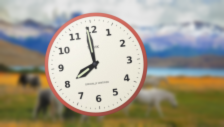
**7:59**
